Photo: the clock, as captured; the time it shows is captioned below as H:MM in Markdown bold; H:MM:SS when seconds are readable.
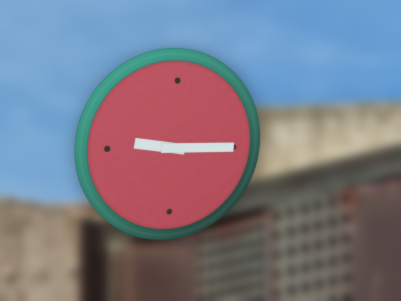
**9:15**
